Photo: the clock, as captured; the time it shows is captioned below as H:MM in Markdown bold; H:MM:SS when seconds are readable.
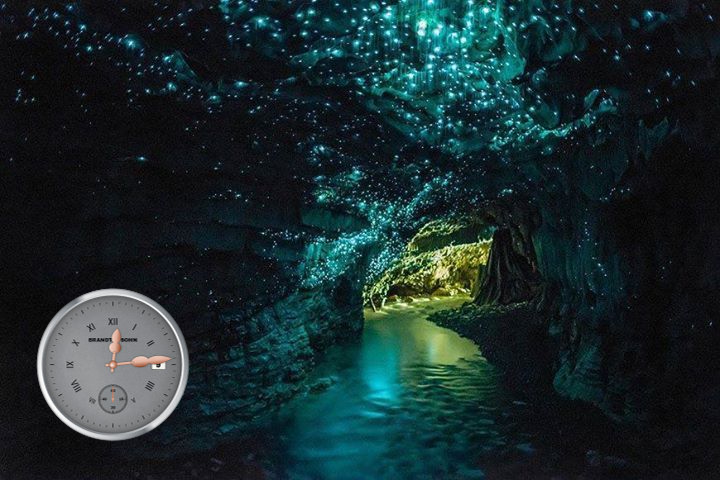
**12:14**
